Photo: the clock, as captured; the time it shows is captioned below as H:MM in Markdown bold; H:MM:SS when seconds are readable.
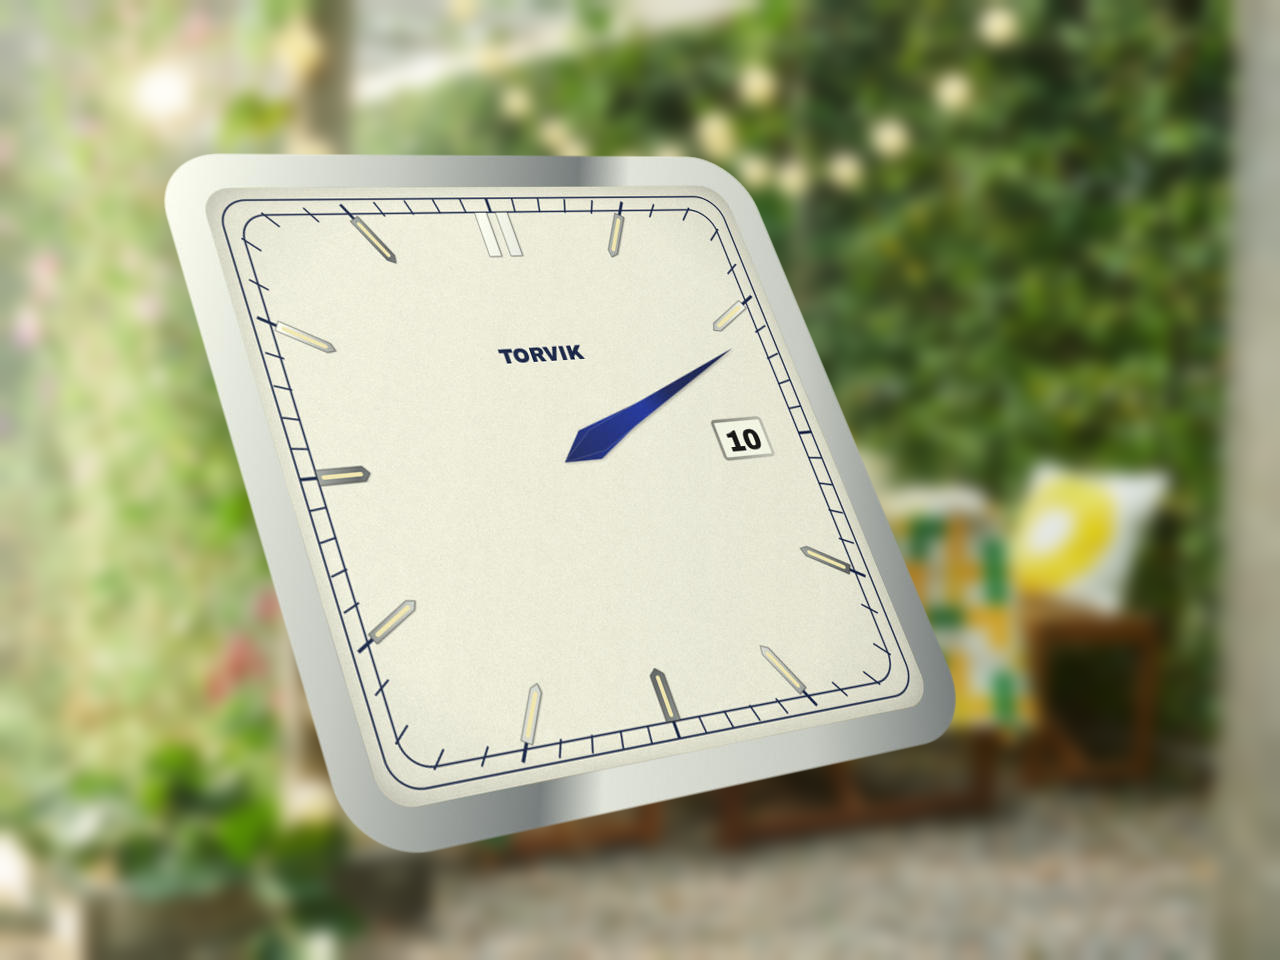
**2:11**
